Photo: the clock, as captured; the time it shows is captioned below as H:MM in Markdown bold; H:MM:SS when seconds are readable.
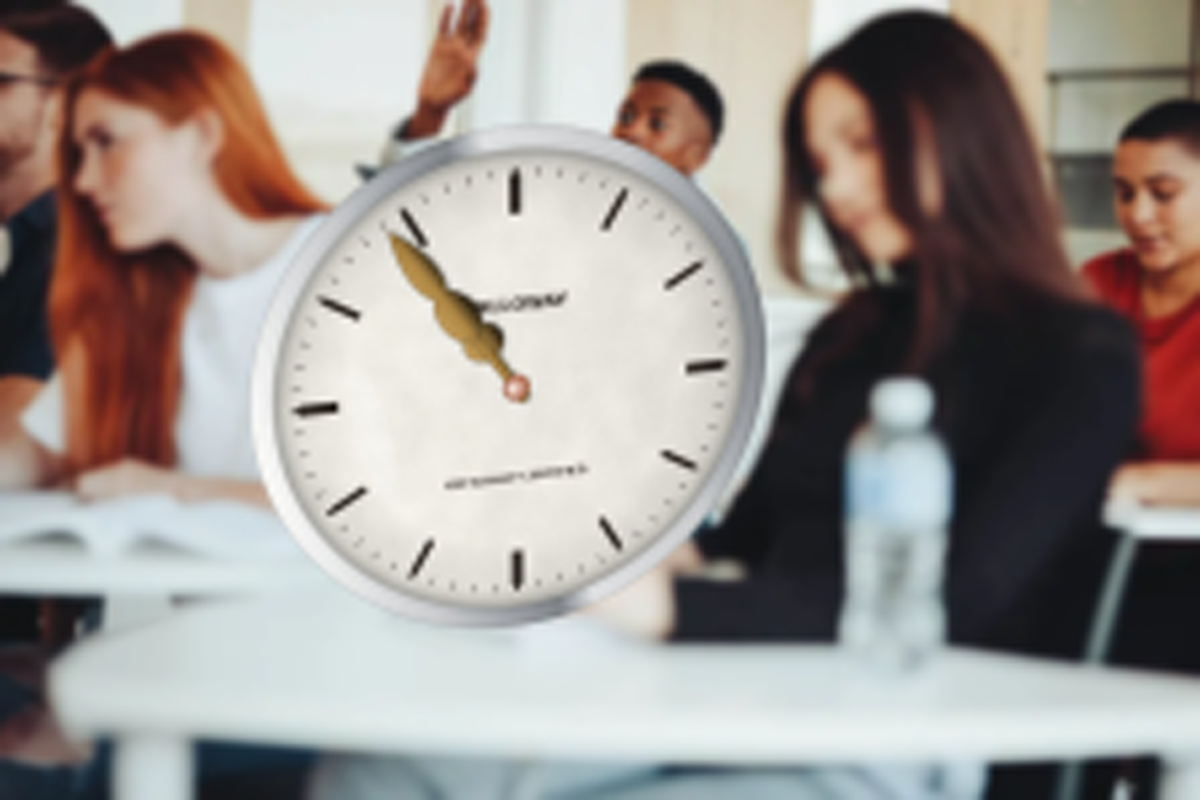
**10:54**
